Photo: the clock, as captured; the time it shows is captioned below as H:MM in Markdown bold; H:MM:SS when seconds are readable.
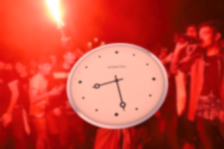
**8:28**
